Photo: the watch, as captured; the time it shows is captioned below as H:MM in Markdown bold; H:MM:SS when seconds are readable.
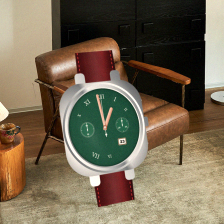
**12:59**
